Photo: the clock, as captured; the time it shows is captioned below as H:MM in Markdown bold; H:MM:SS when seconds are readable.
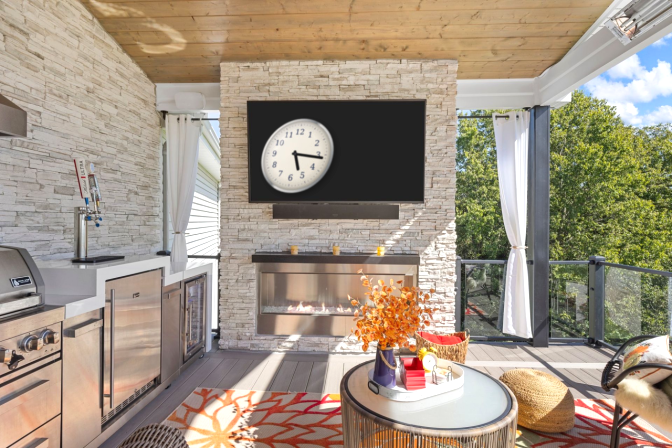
**5:16**
